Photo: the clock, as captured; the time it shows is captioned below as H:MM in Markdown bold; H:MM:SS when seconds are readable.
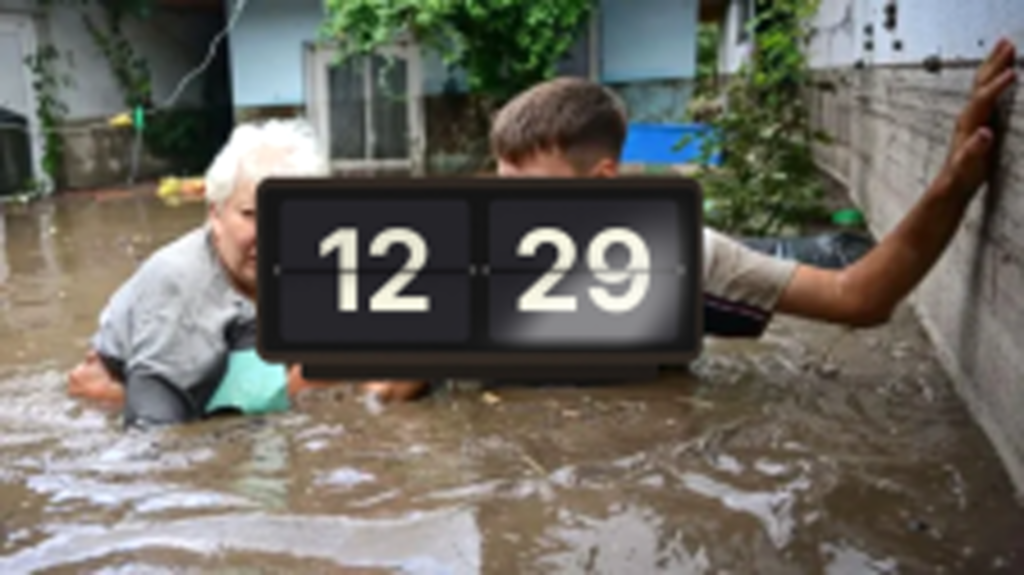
**12:29**
